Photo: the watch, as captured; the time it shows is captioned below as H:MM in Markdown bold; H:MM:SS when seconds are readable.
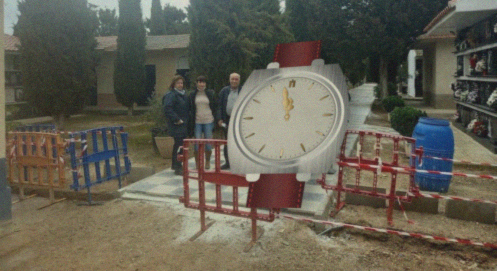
**11:58**
